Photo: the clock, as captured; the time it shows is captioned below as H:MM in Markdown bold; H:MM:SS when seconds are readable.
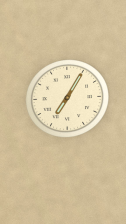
**7:05**
